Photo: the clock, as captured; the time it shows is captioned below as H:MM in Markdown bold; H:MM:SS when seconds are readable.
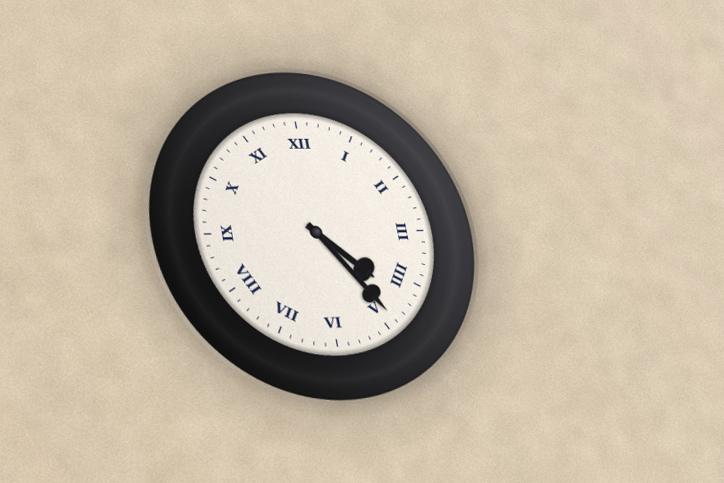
**4:24**
